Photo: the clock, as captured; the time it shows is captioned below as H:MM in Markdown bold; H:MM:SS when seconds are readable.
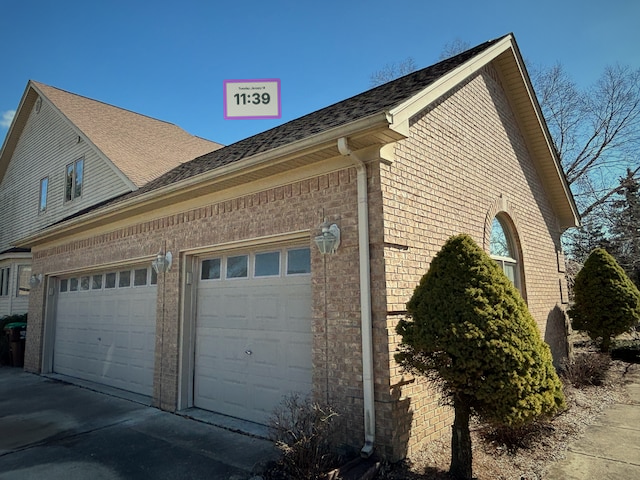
**11:39**
